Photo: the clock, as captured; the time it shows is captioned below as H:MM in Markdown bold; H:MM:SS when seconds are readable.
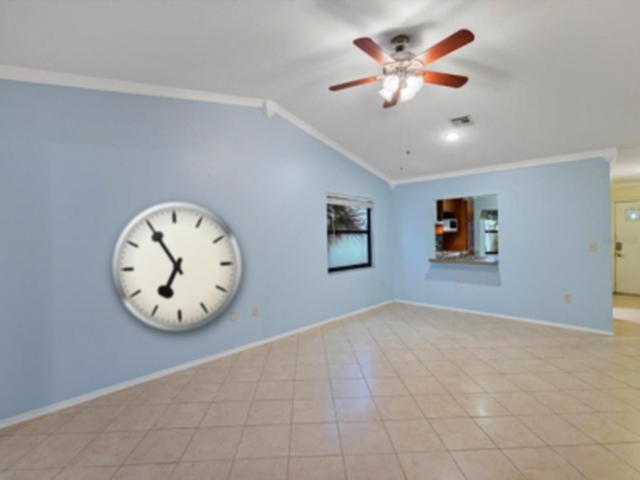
**6:55**
